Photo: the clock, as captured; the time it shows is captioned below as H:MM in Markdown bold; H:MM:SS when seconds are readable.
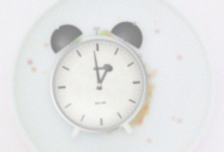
**12:59**
